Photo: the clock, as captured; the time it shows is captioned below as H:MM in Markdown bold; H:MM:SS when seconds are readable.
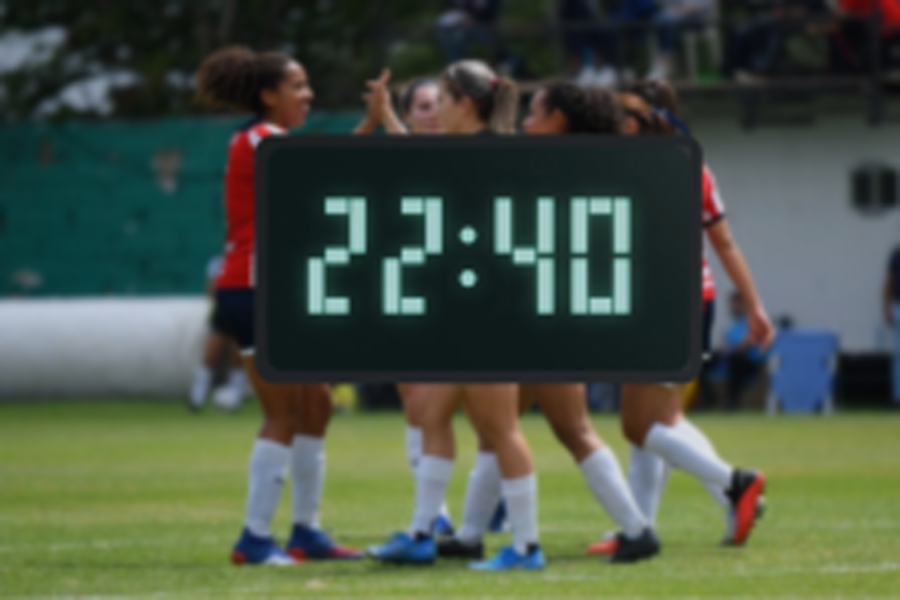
**22:40**
